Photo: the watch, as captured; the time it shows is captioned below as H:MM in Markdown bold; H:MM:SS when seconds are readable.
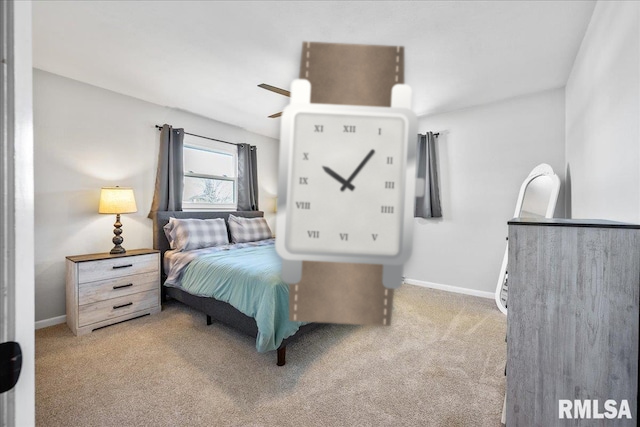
**10:06**
